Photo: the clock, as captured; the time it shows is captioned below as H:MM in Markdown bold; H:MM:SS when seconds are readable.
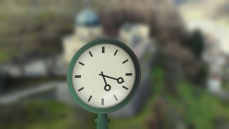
**5:18**
